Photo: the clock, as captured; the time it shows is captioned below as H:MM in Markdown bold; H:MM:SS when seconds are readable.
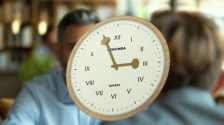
**2:56**
